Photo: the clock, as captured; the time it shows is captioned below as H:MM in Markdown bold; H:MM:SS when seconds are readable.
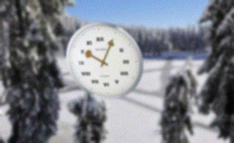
**10:05**
